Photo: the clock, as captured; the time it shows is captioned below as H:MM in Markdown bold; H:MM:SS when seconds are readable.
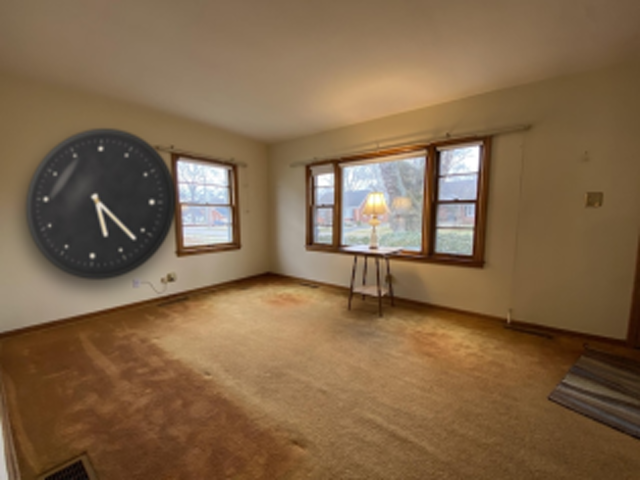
**5:22**
